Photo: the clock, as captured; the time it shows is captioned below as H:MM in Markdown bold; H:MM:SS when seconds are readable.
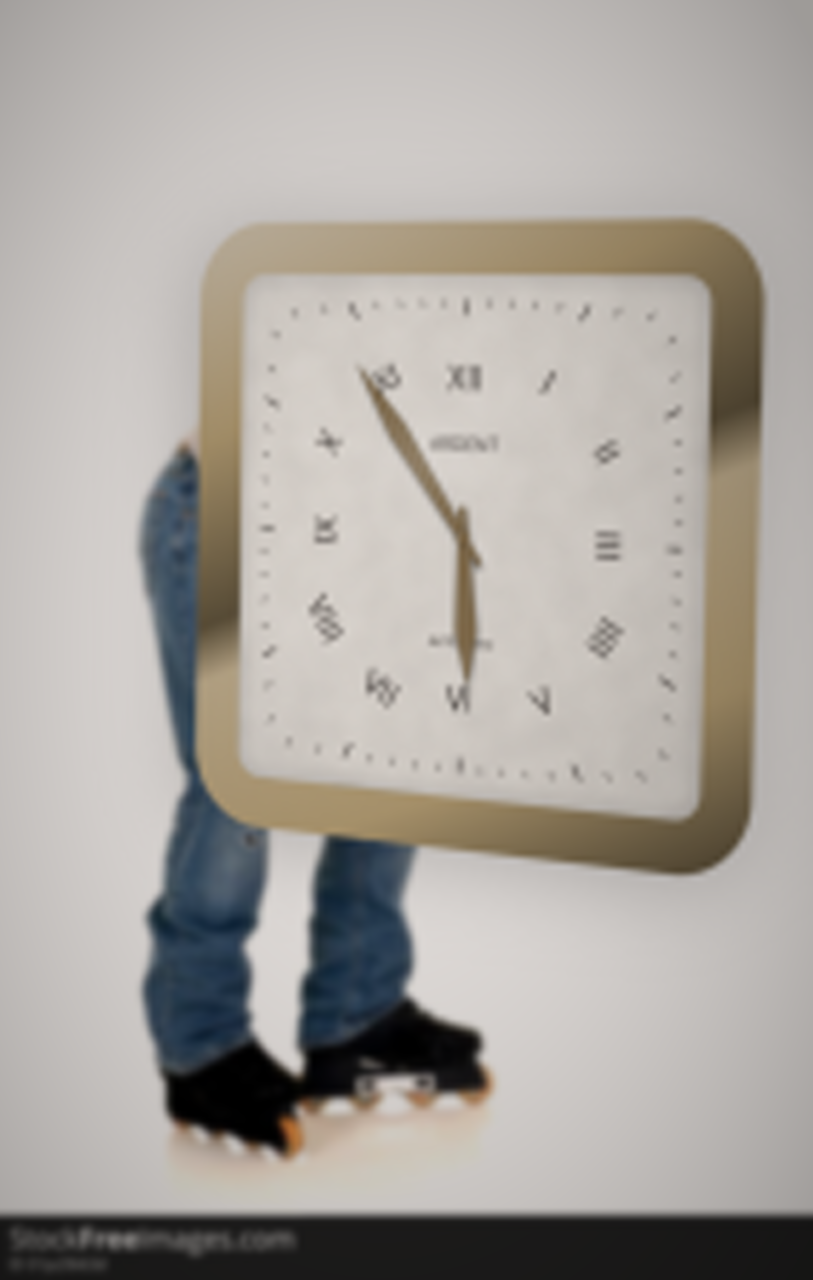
**5:54**
